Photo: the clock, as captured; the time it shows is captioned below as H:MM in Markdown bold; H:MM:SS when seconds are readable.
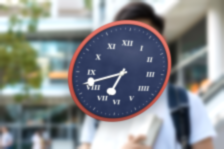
**6:42**
